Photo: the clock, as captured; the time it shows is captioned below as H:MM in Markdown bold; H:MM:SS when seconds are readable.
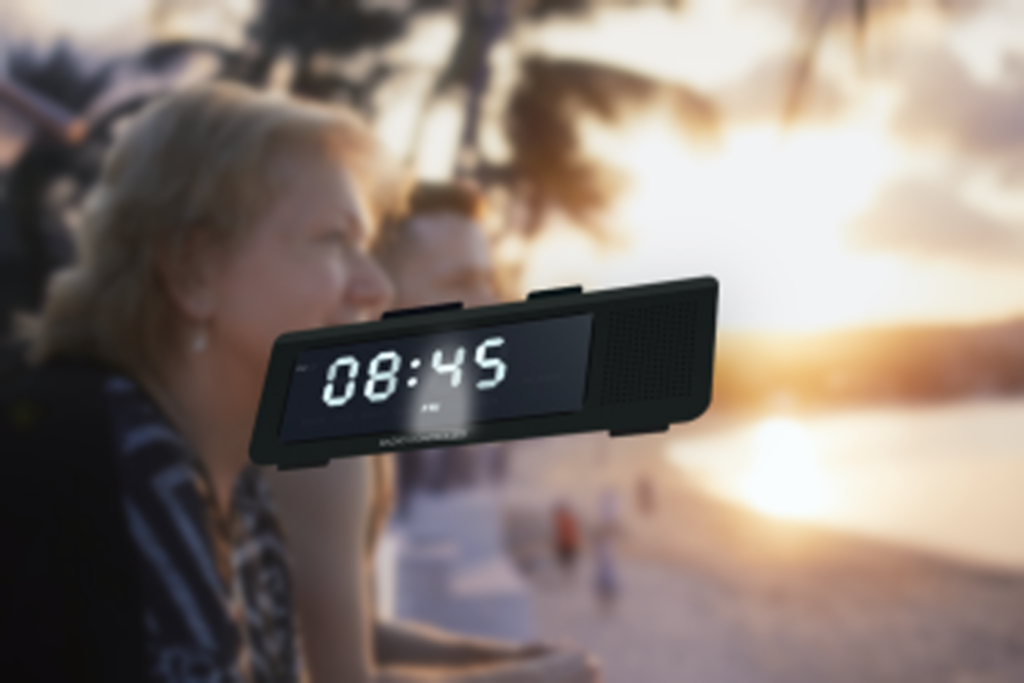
**8:45**
